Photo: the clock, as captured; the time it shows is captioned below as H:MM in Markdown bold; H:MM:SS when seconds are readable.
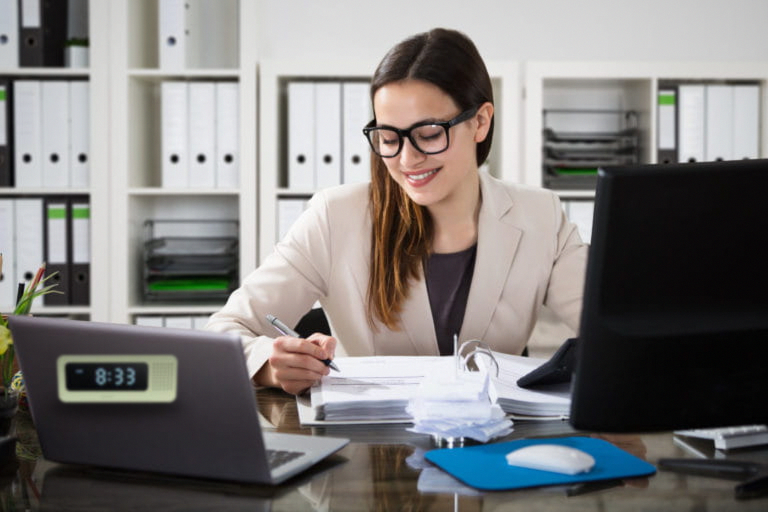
**8:33**
